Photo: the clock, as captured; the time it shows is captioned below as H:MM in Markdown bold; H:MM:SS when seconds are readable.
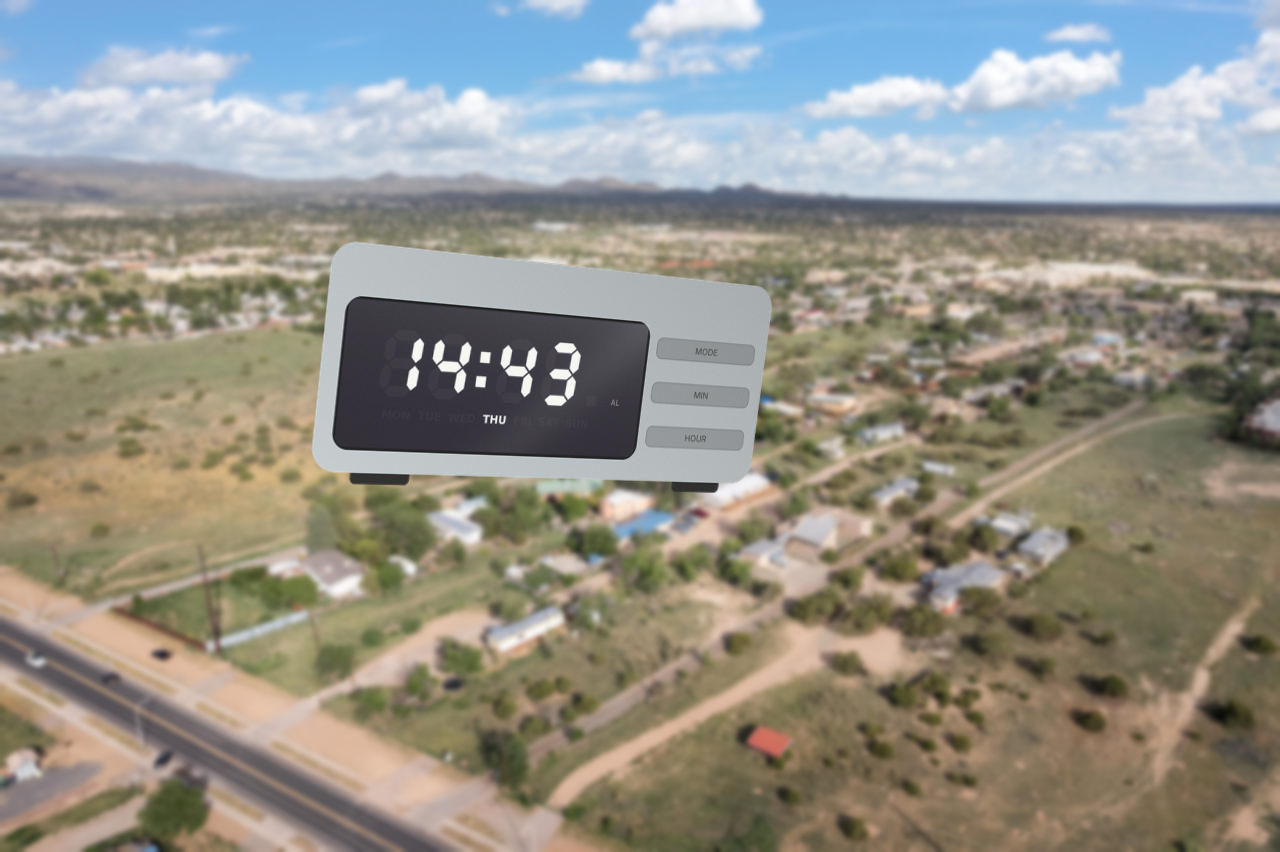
**14:43**
